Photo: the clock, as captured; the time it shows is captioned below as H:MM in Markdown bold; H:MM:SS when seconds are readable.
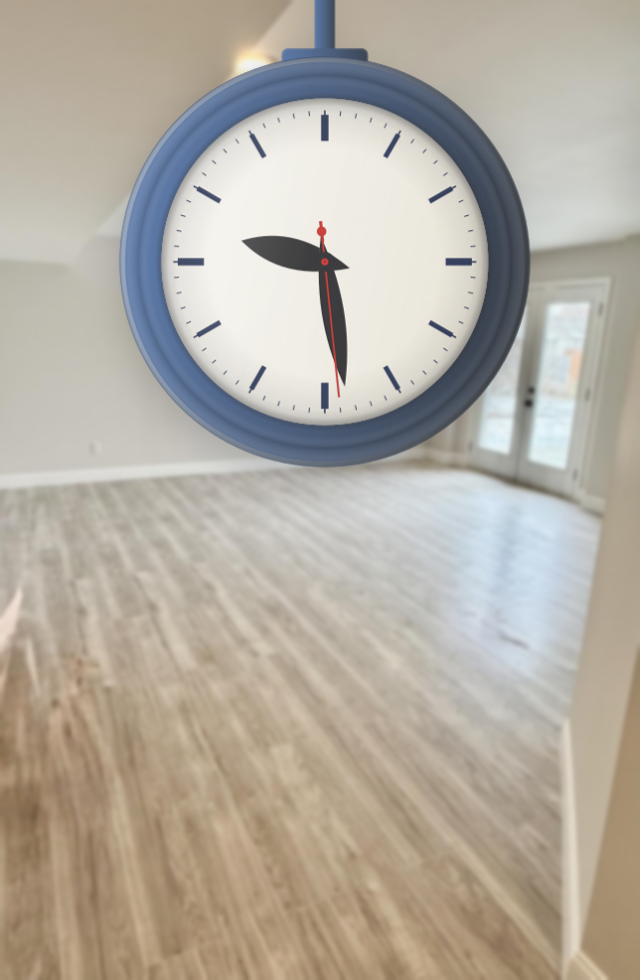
**9:28:29**
